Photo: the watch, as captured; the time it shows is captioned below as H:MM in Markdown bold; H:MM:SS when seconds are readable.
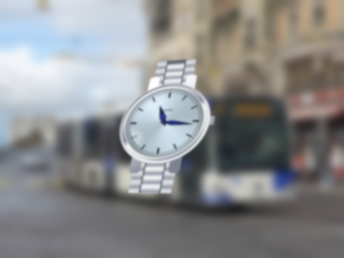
**11:16**
